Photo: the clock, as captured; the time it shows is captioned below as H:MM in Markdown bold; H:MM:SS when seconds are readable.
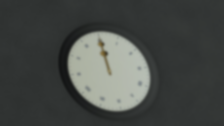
**12:00**
